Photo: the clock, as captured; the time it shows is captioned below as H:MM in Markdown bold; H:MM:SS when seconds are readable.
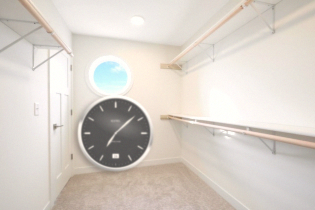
**7:08**
